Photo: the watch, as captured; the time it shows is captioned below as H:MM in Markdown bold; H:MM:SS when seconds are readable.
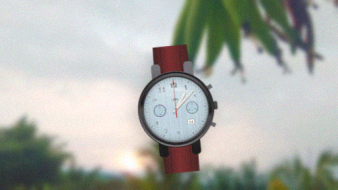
**1:08**
